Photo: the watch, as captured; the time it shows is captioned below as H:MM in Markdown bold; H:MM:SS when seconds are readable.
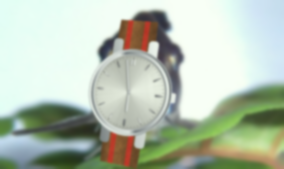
**5:58**
